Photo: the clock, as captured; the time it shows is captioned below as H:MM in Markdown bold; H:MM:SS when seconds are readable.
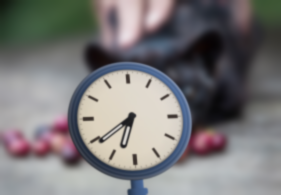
**6:39**
